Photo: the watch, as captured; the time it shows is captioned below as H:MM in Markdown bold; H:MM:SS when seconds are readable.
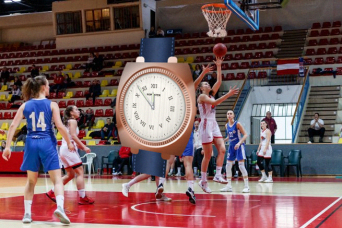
**11:53**
